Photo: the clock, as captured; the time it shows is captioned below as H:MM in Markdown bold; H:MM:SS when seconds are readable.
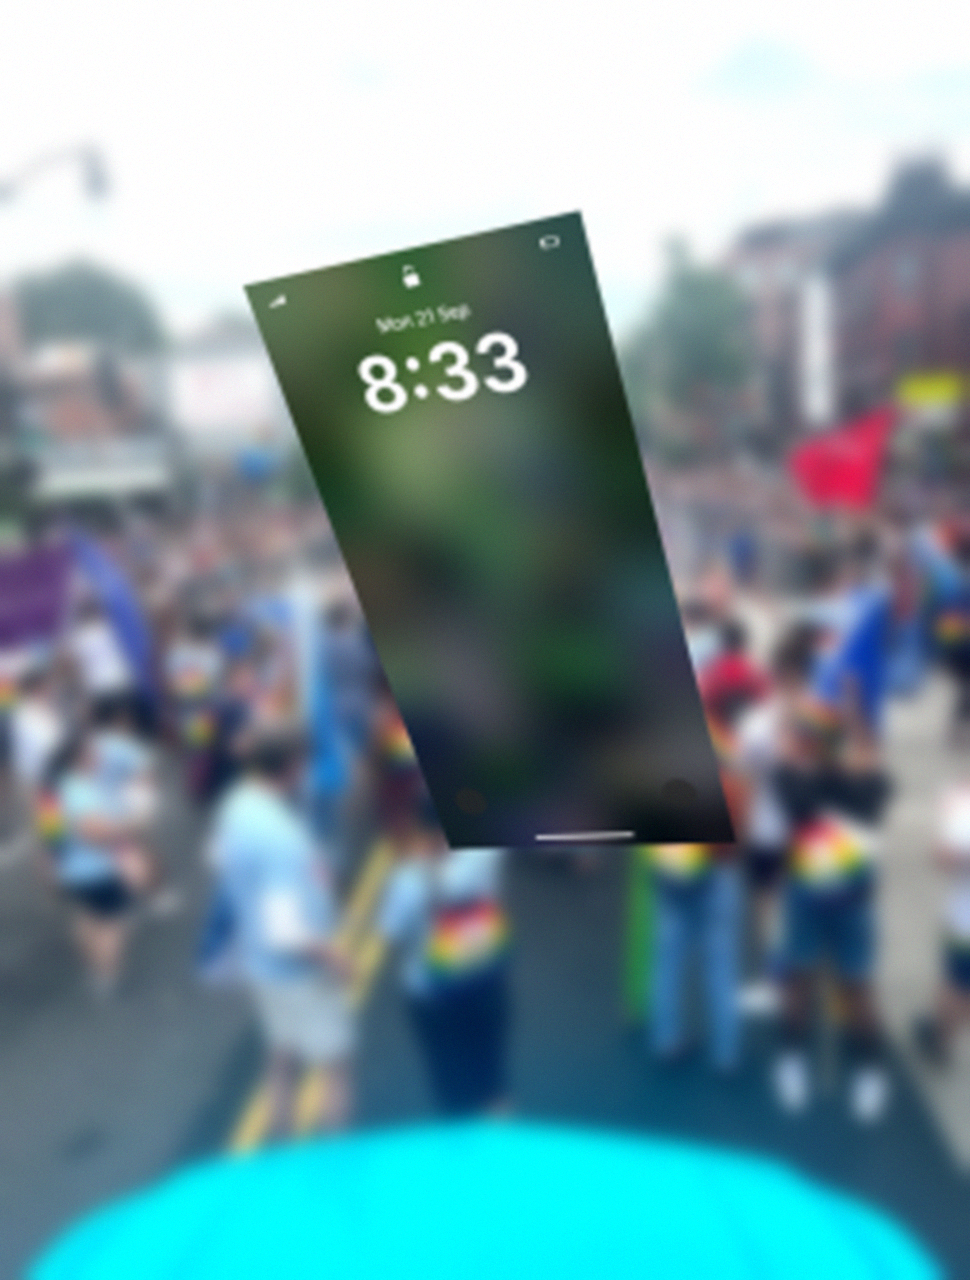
**8:33**
